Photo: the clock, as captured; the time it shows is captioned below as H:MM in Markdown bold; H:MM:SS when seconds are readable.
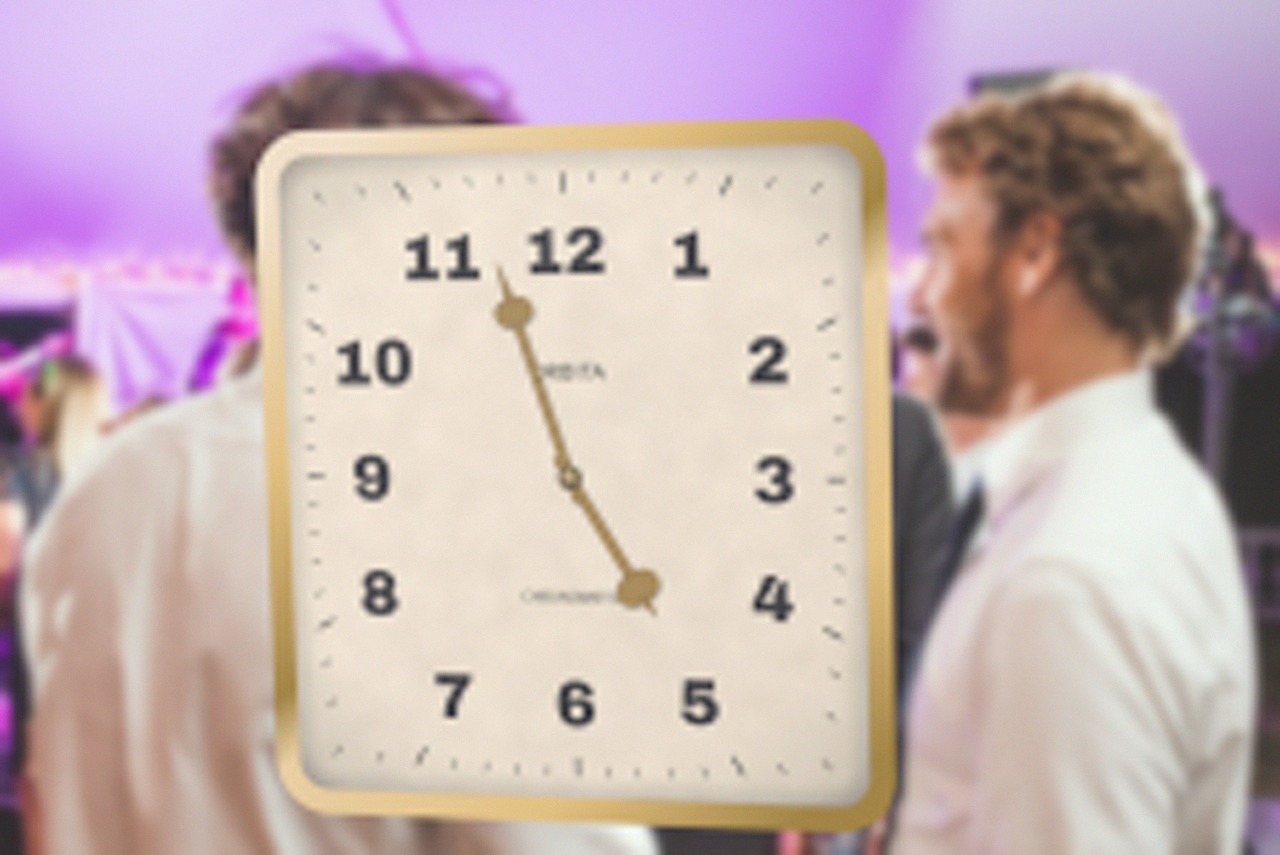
**4:57**
